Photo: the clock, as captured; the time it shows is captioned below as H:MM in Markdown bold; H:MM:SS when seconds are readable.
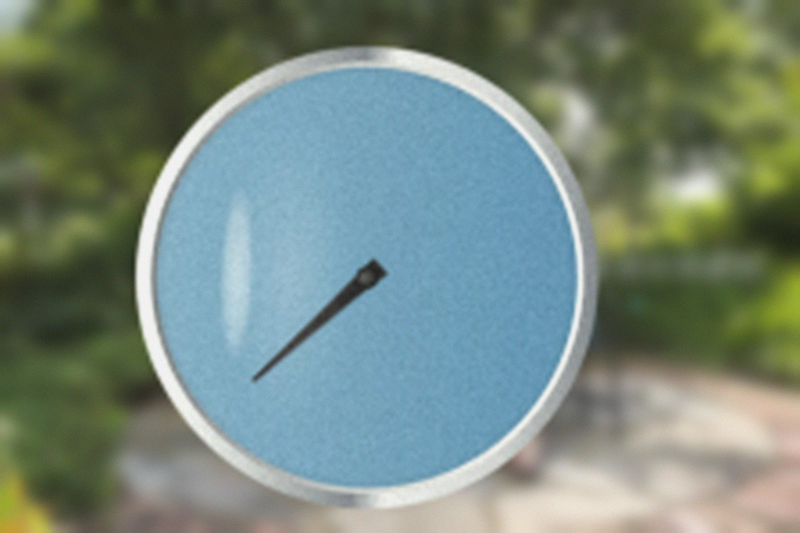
**7:38**
